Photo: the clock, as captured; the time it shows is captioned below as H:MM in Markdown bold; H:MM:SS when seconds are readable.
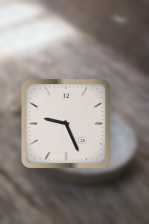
**9:26**
